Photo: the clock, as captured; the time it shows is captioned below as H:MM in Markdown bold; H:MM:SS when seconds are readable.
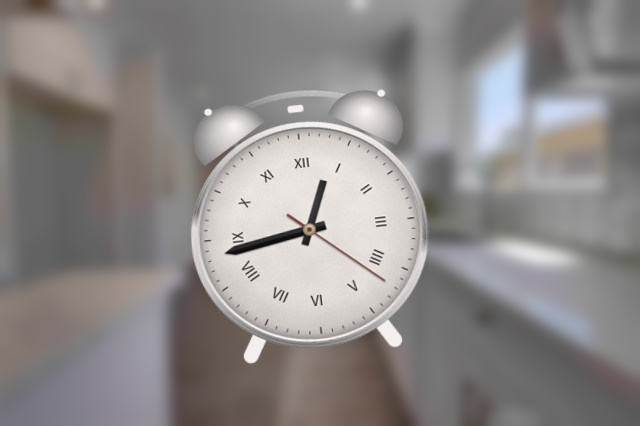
**12:43:22**
